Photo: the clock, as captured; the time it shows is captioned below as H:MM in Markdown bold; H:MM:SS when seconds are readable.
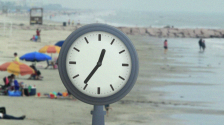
**12:36**
